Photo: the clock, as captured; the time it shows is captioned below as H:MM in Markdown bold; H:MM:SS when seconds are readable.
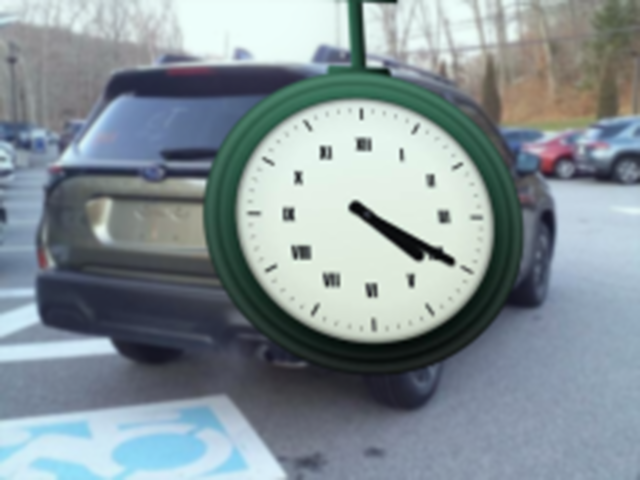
**4:20**
